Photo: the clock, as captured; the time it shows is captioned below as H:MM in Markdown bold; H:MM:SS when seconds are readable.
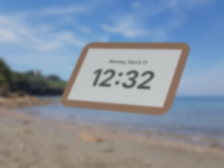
**12:32**
